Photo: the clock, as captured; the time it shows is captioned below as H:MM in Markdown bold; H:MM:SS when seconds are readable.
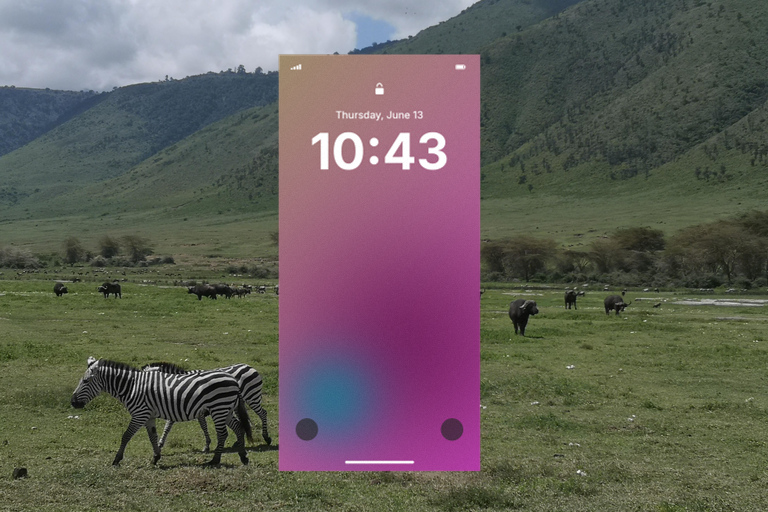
**10:43**
